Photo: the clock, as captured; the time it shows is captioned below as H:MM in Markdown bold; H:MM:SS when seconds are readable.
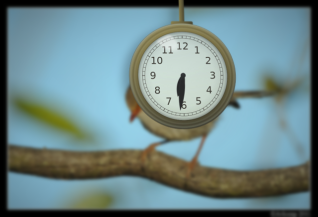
**6:31**
